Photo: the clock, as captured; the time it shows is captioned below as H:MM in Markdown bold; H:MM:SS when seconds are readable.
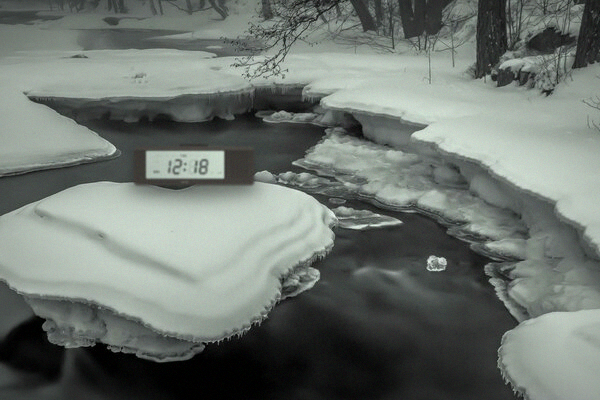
**12:18**
